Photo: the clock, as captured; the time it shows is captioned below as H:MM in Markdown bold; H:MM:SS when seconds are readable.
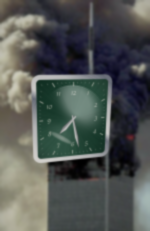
**7:28**
